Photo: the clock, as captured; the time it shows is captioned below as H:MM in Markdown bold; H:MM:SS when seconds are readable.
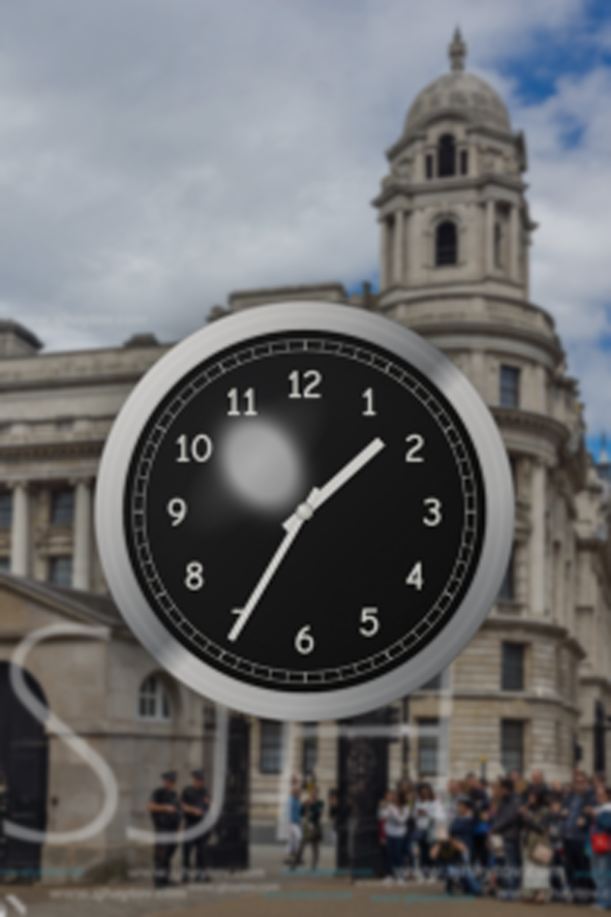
**1:35**
